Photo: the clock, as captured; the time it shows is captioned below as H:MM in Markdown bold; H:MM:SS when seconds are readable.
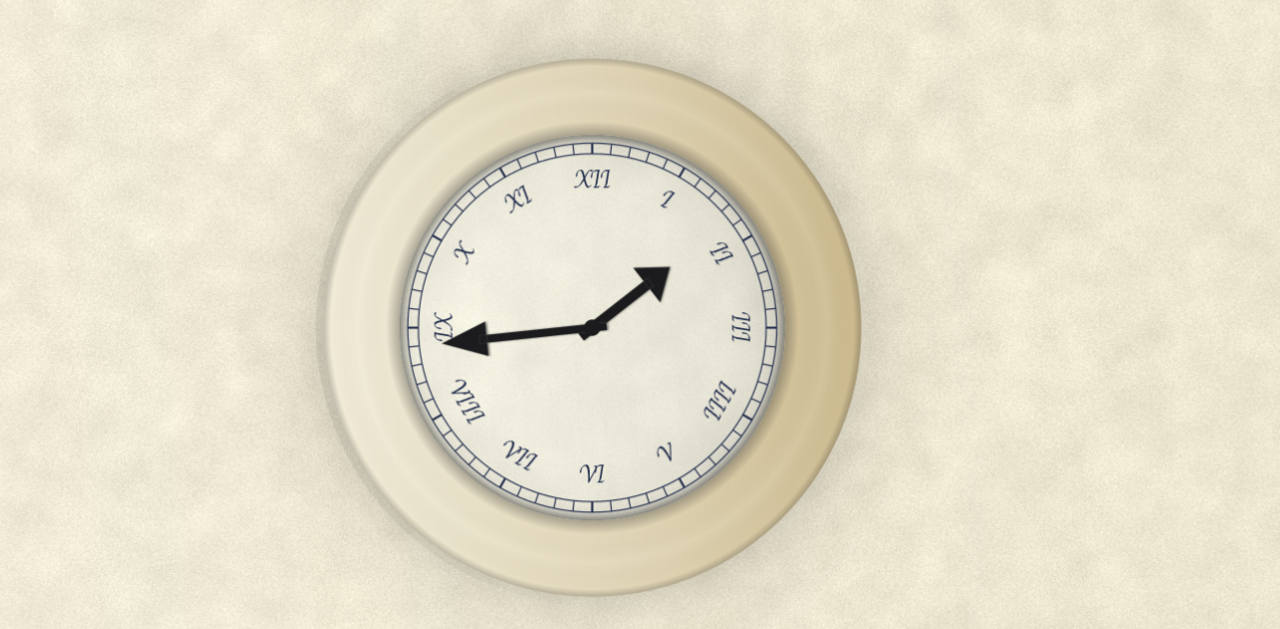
**1:44**
